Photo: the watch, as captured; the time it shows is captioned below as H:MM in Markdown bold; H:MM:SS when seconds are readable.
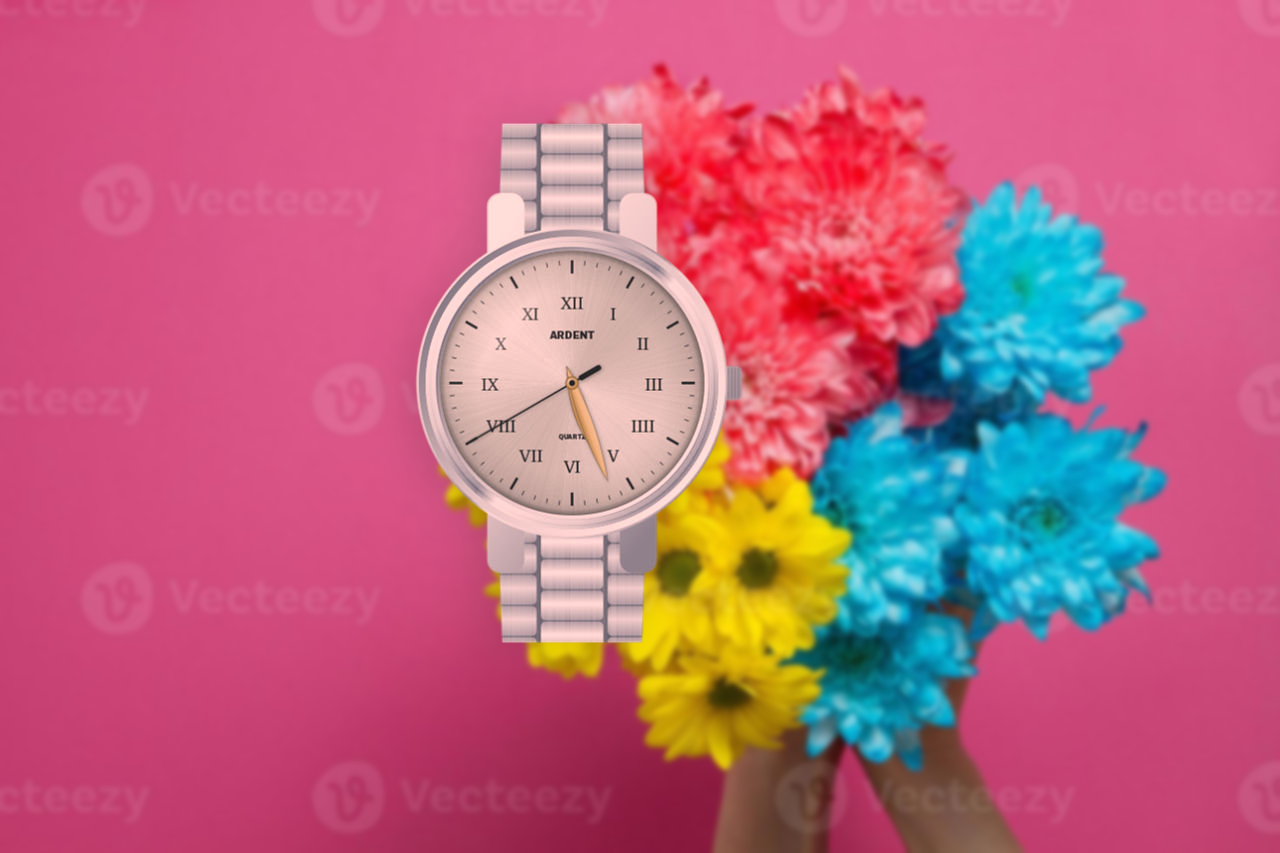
**5:26:40**
